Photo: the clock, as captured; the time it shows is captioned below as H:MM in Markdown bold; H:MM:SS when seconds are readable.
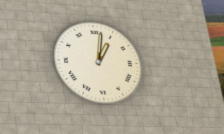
**1:02**
